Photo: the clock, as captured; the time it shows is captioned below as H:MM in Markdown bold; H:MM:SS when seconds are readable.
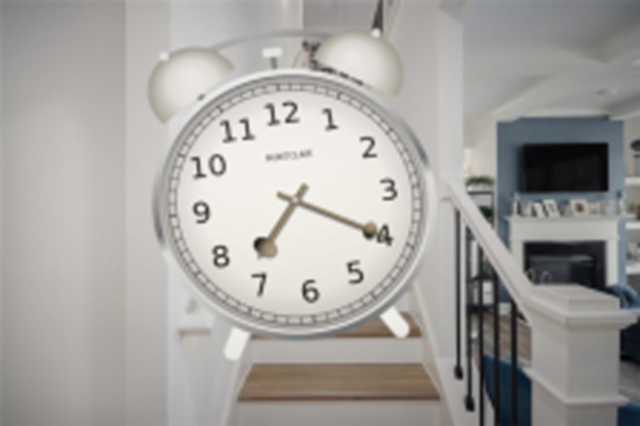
**7:20**
